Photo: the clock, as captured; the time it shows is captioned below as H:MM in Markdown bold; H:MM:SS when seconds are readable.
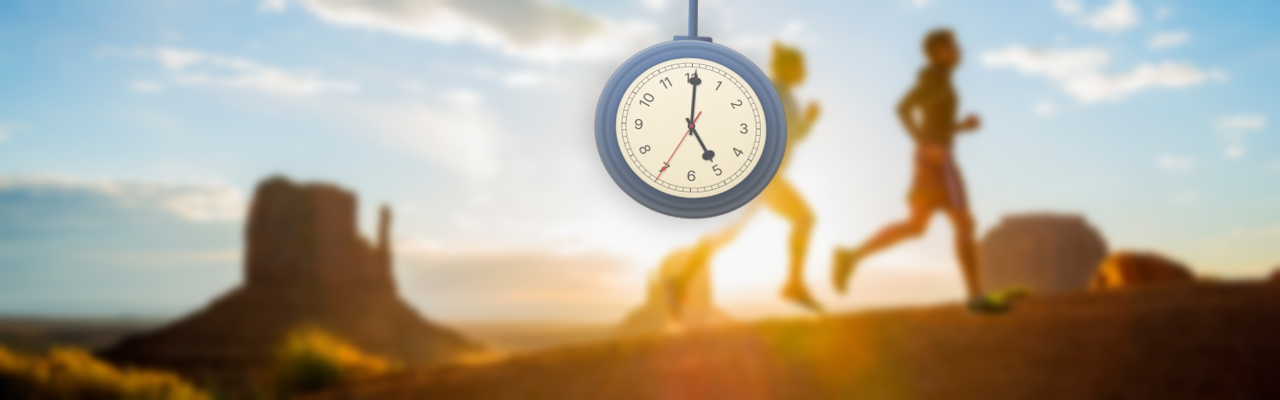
**5:00:35**
